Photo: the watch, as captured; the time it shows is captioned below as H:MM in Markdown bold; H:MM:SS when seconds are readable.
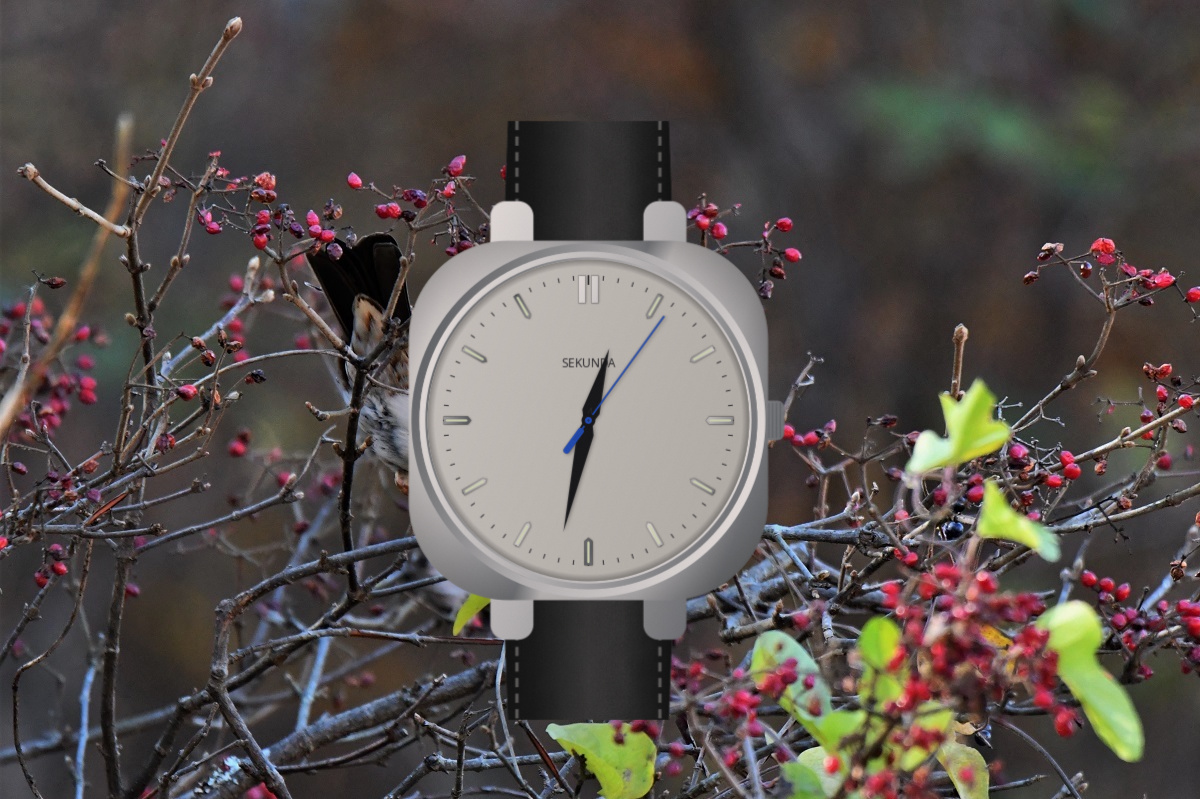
**12:32:06**
